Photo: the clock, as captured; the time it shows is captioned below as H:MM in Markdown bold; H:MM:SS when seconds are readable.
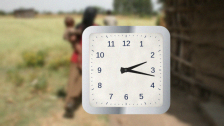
**2:17**
